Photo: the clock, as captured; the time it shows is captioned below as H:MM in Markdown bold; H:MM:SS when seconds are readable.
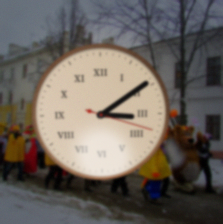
**3:09:18**
